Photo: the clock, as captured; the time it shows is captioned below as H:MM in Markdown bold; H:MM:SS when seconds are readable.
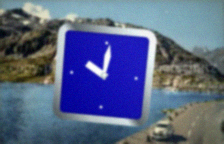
**10:01**
